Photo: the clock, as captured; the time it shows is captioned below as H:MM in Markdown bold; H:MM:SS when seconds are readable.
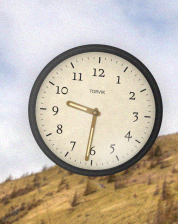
**9:31**
